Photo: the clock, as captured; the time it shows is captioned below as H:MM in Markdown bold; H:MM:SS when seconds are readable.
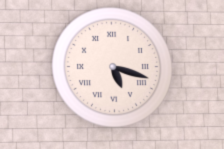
**5:18**
